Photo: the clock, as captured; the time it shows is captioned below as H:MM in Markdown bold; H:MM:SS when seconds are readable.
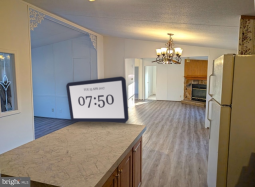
**7:50**
